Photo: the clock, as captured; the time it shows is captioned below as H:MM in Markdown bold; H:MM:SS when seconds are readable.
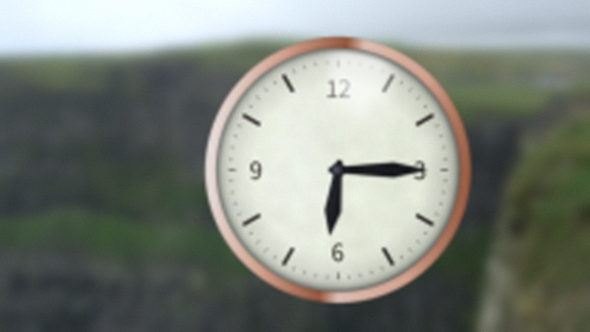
**6:15**
